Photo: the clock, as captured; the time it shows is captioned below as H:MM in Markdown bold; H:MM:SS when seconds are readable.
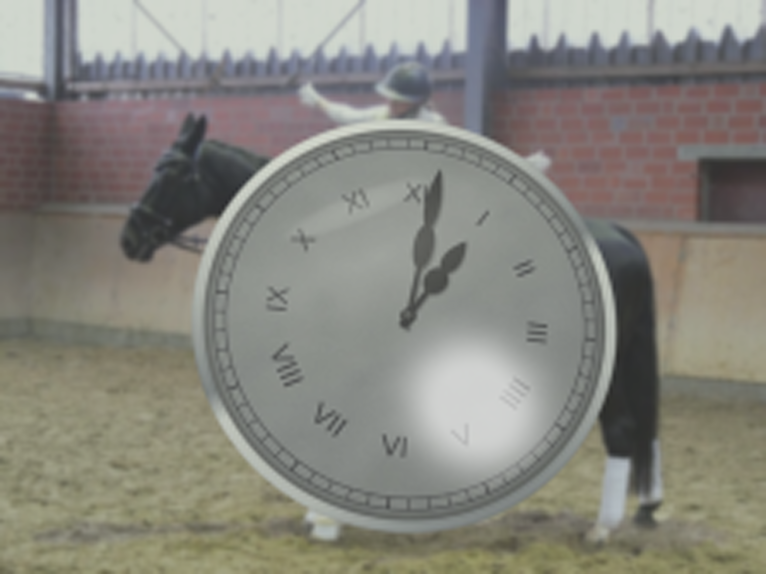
**1:01**
